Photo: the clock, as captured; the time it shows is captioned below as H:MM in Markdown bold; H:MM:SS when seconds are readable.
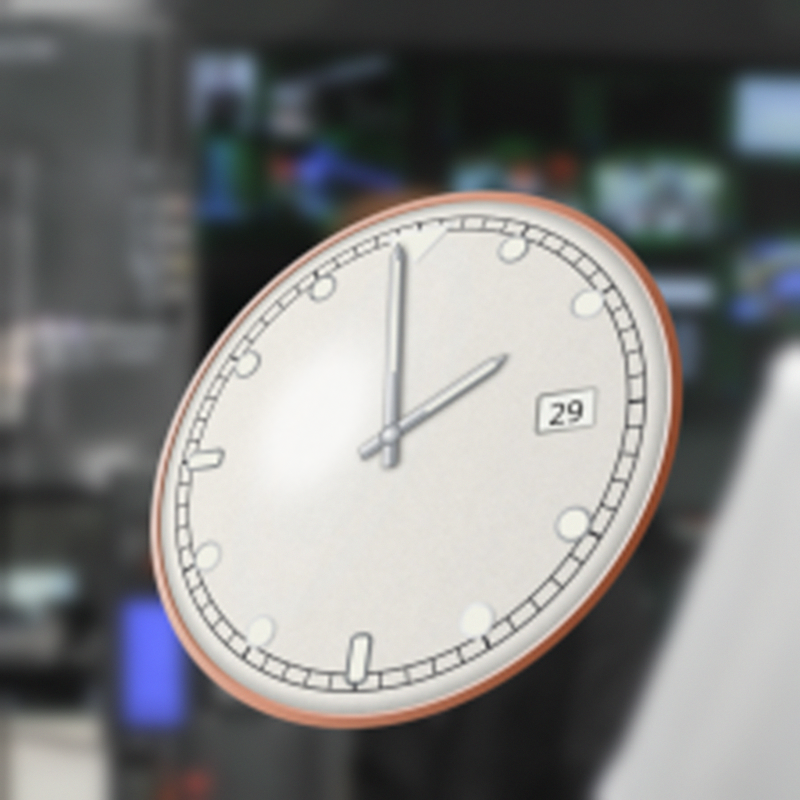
**1:59**
